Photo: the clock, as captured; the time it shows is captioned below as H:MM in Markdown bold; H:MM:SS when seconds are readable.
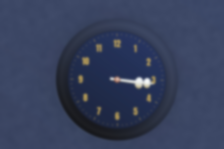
**3:16**
